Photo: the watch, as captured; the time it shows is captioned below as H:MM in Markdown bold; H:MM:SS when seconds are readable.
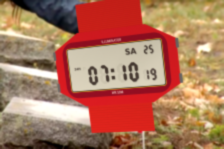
**7:10:19**
